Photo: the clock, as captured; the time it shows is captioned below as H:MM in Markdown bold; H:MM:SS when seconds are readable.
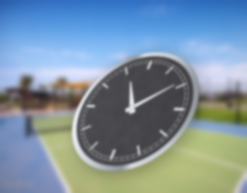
**11:09**
